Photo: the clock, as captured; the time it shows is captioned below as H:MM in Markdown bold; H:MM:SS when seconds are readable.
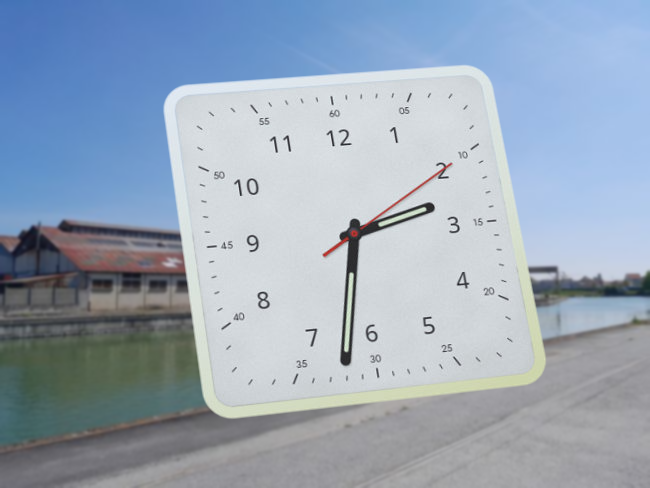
**2:32:10**
